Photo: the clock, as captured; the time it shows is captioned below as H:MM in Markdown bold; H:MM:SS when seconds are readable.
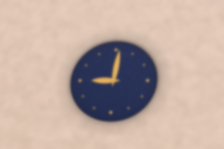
**9:01**
